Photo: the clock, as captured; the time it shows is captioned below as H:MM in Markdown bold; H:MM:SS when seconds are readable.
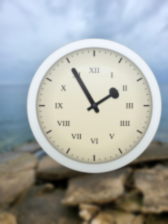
**1:55**
